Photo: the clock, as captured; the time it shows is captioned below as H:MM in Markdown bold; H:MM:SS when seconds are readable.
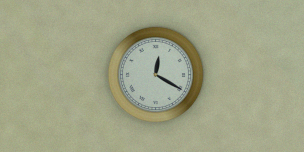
**12:20**
